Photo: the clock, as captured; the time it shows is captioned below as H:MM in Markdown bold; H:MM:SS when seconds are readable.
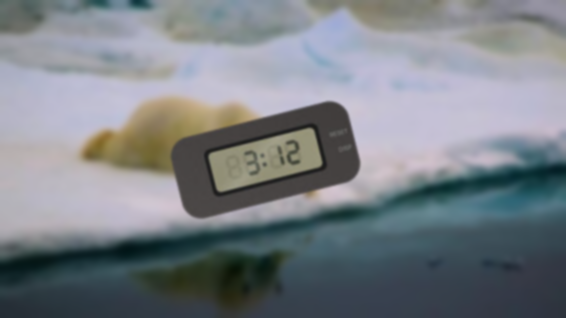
**3:12**
